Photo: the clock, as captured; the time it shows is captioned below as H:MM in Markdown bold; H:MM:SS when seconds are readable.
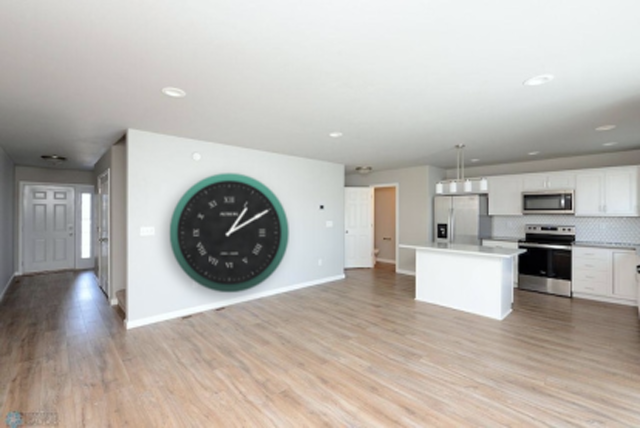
**1:10**
